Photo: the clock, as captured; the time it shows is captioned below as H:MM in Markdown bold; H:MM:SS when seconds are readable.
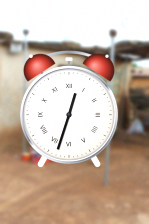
**12:33**
